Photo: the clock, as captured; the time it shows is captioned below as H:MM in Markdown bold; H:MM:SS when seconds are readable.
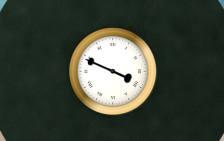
**3:49**
